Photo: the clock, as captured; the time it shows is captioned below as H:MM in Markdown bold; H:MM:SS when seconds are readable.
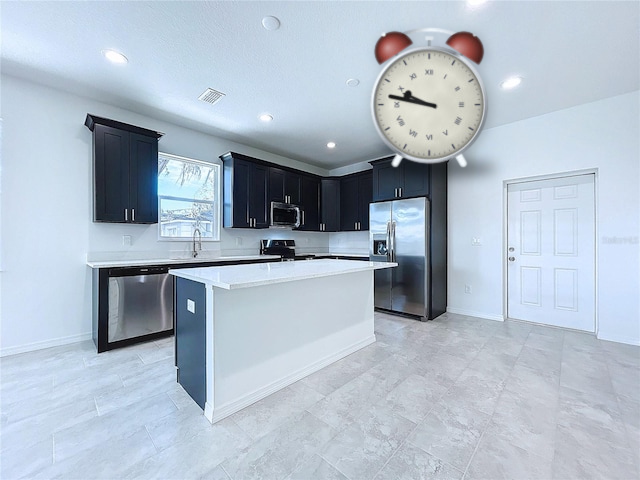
**9:47**
